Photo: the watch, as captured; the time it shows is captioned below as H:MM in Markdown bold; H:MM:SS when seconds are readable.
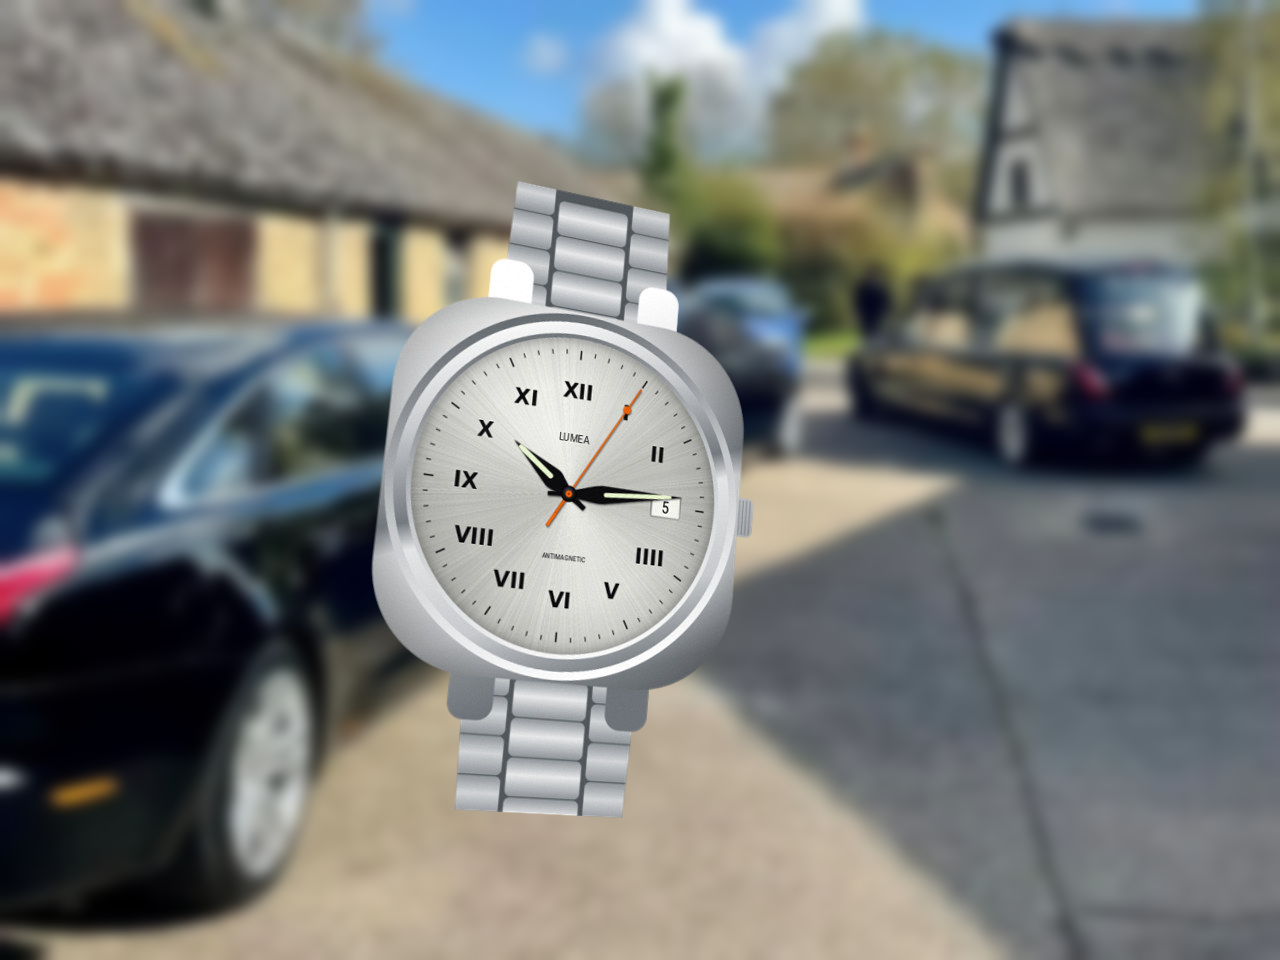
**10:14:05**
